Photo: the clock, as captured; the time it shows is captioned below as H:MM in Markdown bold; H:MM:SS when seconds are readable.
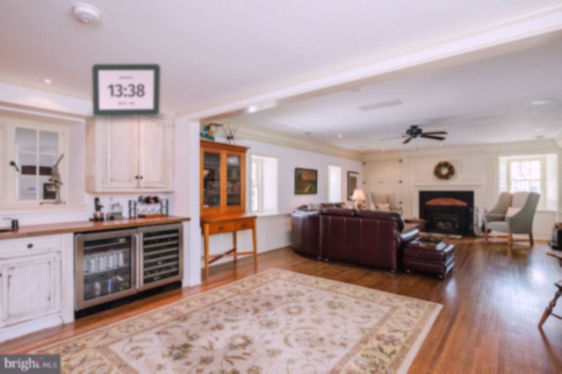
**13:38**
